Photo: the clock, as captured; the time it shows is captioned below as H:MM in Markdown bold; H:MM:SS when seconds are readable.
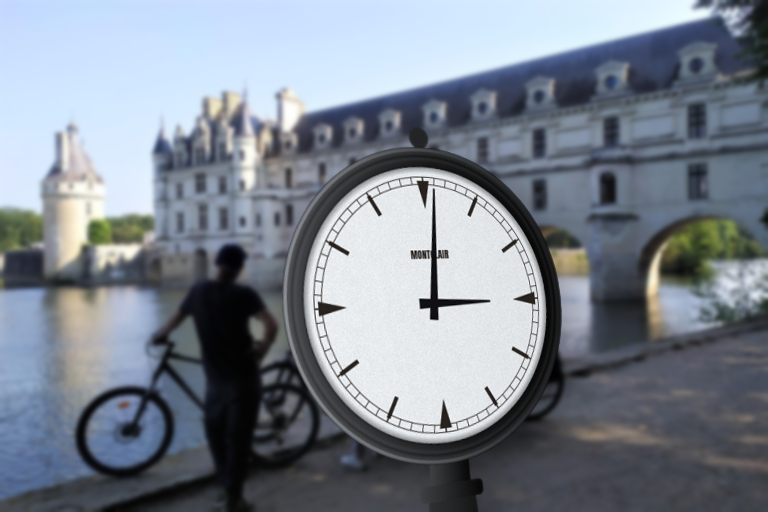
**3:01**
